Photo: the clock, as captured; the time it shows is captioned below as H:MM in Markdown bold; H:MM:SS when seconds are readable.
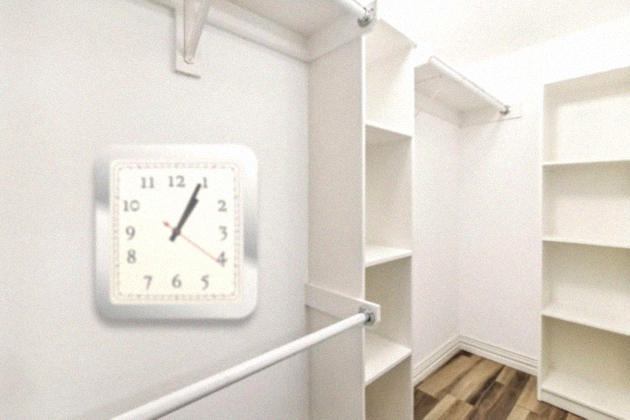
**1:04:21**
